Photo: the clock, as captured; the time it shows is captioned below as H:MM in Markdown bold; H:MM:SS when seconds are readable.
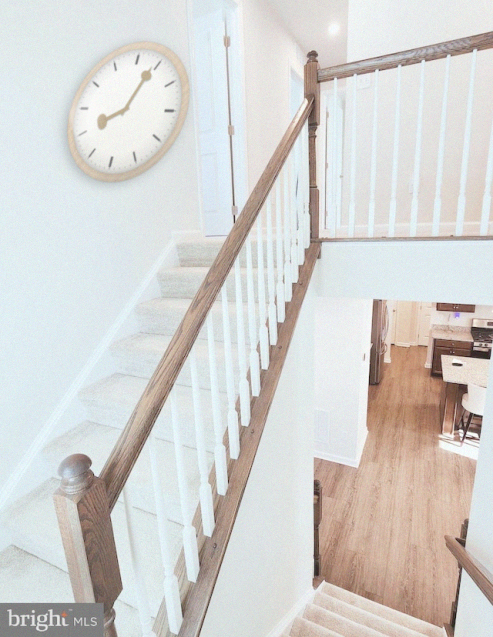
**8:04**
